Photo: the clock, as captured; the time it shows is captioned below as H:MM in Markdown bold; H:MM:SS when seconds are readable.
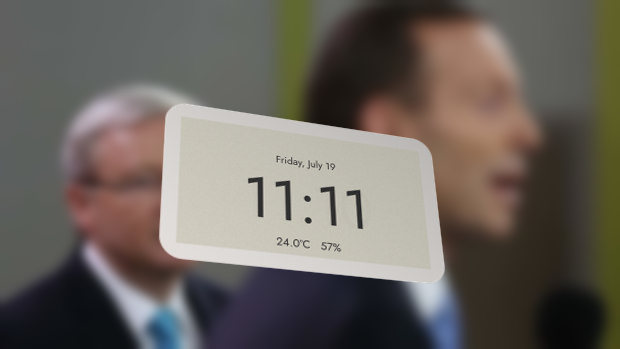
**11:11**
